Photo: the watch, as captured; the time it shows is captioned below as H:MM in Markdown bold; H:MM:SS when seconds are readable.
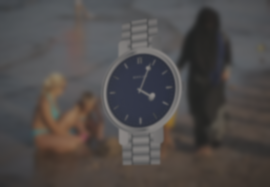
**4:04**
